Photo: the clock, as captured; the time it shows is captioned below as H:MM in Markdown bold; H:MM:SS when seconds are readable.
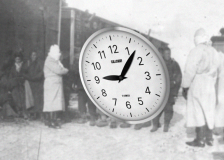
**9:07**
